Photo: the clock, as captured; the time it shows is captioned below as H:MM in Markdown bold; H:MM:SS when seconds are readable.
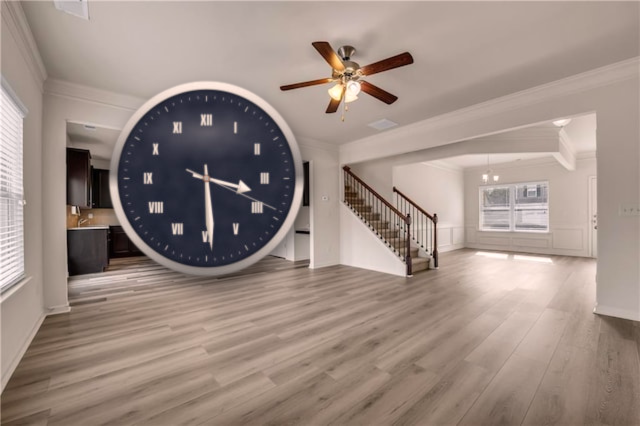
**3:29:19**
